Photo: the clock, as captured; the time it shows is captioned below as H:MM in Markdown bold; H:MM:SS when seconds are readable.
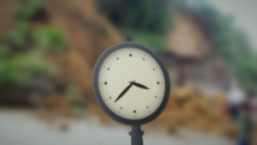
**3:38**
